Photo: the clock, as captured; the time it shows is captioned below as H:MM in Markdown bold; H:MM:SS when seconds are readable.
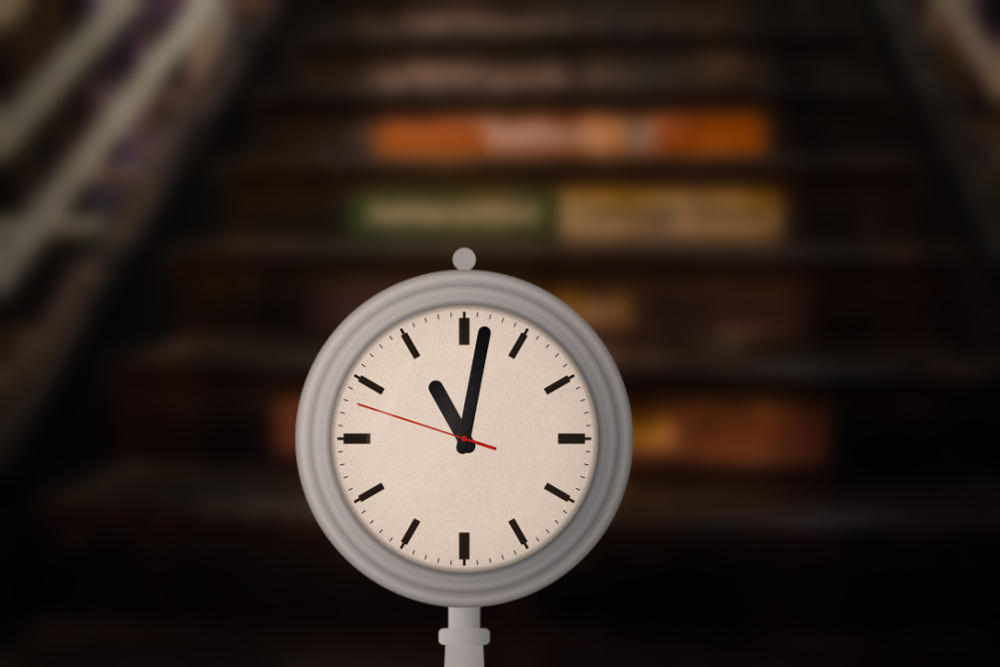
**11:01:48**
